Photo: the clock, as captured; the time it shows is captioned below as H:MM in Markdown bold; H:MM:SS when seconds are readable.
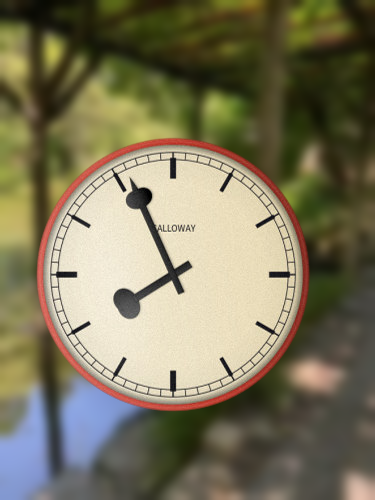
**7:56**
